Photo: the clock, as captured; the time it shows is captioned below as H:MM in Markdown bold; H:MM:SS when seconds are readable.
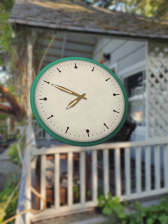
**7:50**
